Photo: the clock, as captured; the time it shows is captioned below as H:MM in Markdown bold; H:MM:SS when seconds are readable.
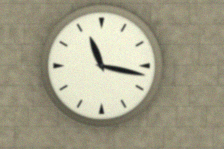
**11:17**
